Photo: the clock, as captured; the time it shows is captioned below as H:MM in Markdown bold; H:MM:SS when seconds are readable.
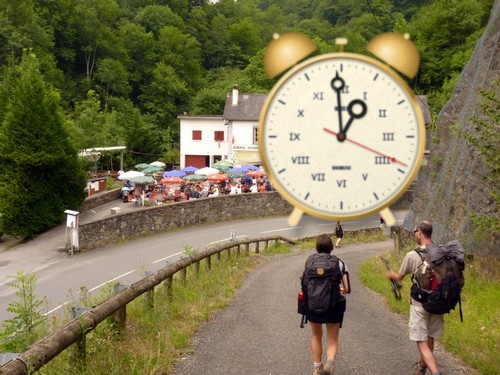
**12:59:19**
